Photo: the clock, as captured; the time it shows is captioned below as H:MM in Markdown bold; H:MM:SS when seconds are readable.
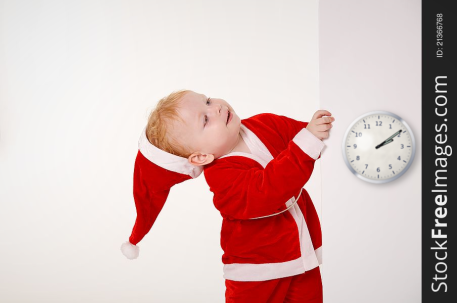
**2:09**
